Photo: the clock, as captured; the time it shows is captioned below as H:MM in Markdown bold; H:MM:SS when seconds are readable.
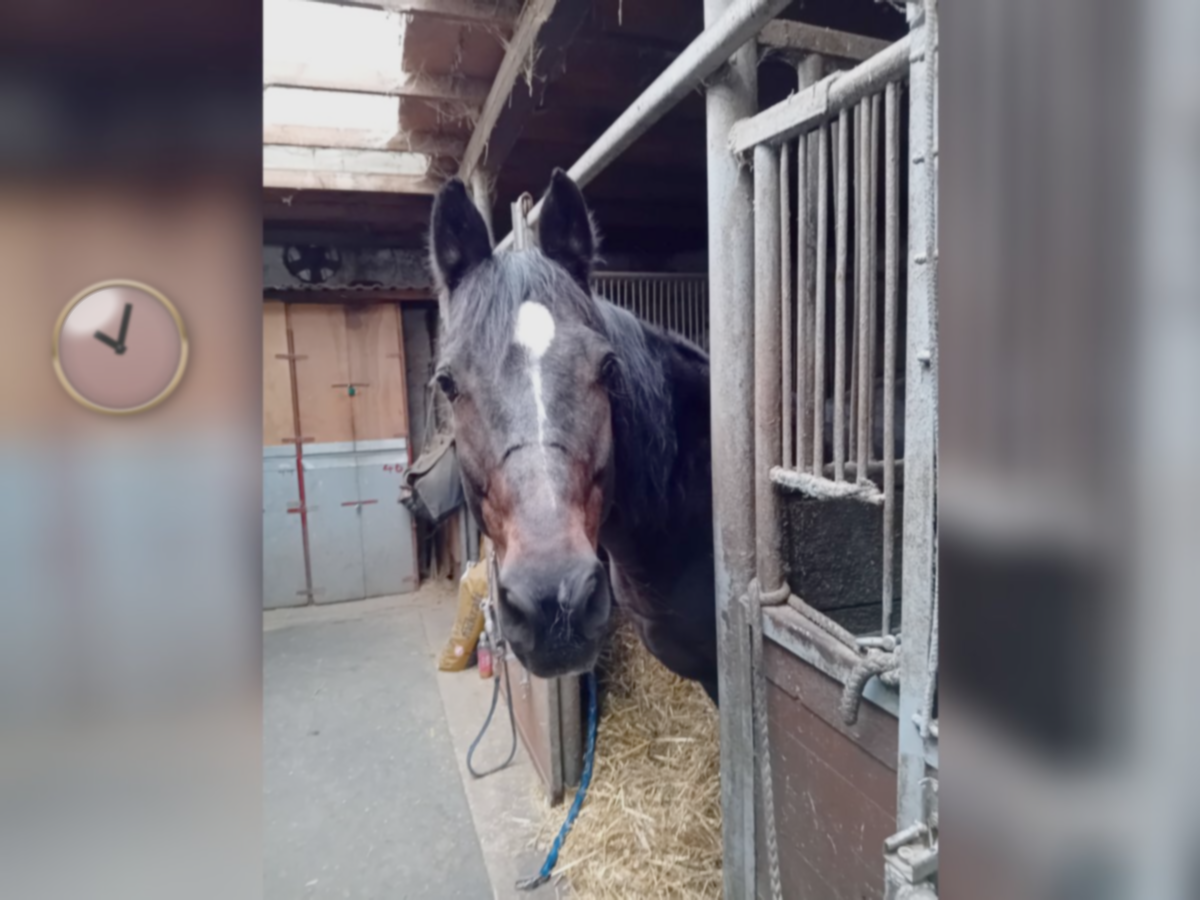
**10:02**
